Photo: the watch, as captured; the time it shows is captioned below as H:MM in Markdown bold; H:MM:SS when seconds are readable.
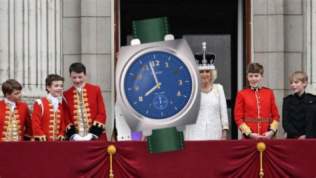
**7:58**
